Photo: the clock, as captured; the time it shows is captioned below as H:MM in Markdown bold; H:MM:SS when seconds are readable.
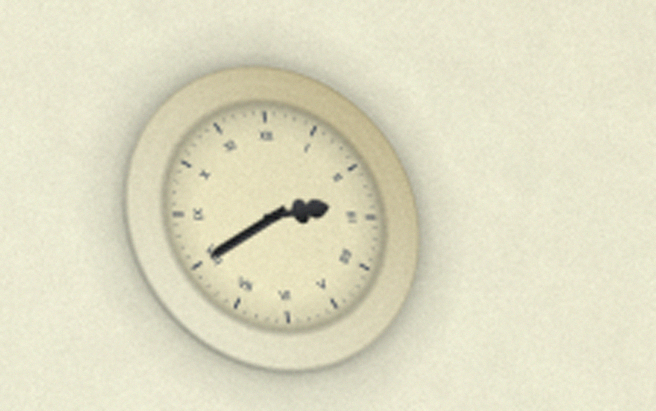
**2:40**
